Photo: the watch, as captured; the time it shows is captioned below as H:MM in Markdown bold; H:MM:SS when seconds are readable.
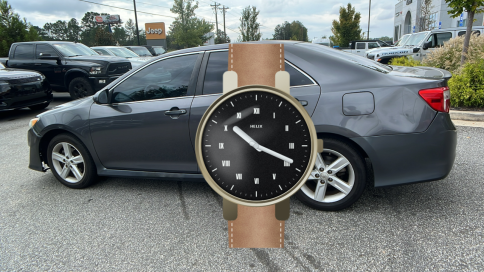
**10:19**
